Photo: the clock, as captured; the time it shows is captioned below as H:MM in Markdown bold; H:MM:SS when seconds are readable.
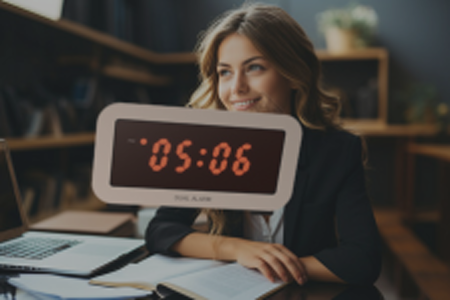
**5:06**
